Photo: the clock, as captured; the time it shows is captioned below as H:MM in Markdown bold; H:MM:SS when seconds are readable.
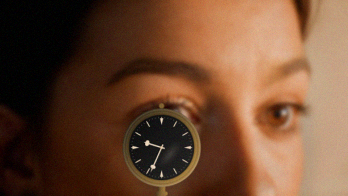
**9:34**
